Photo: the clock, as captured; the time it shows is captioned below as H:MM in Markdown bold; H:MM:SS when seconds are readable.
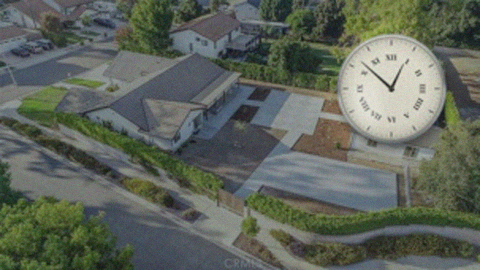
**12:52**
